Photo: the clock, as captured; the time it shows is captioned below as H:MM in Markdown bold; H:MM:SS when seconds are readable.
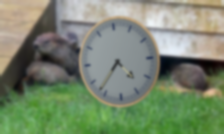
**4:37**
